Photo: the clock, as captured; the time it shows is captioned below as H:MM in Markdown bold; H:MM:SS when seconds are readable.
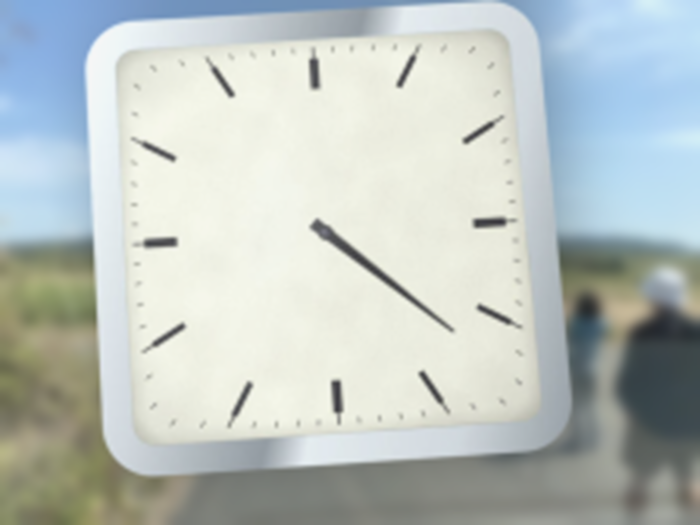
**4:22**
